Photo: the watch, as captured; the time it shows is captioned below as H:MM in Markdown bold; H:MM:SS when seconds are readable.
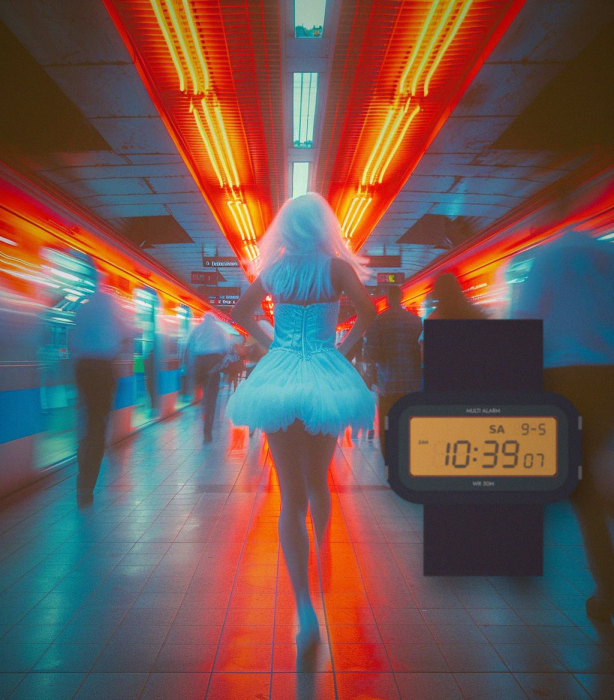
**10:39:07**
